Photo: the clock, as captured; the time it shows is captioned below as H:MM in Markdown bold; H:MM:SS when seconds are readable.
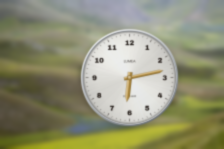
**6:13**
